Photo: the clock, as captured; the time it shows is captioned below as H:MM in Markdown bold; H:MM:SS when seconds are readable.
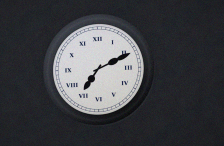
**7:11**
